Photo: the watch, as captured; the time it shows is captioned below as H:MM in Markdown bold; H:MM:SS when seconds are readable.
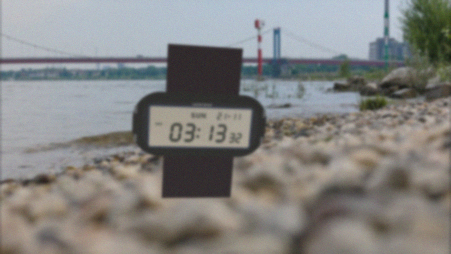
**3:13**
